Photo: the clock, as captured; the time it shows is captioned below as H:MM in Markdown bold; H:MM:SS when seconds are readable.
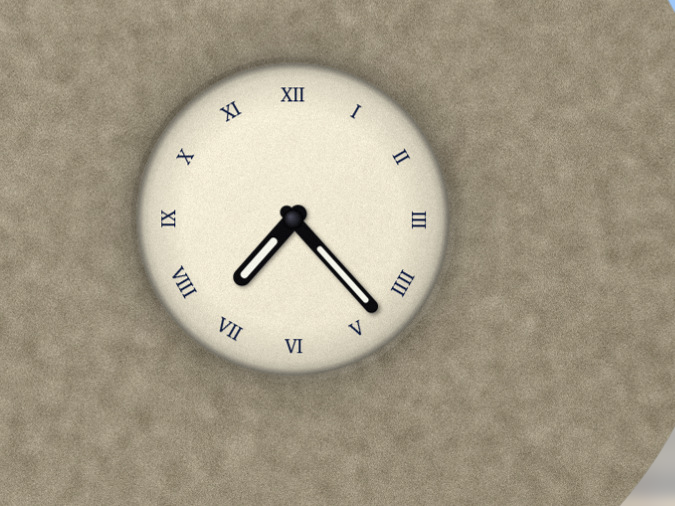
**7:23**
